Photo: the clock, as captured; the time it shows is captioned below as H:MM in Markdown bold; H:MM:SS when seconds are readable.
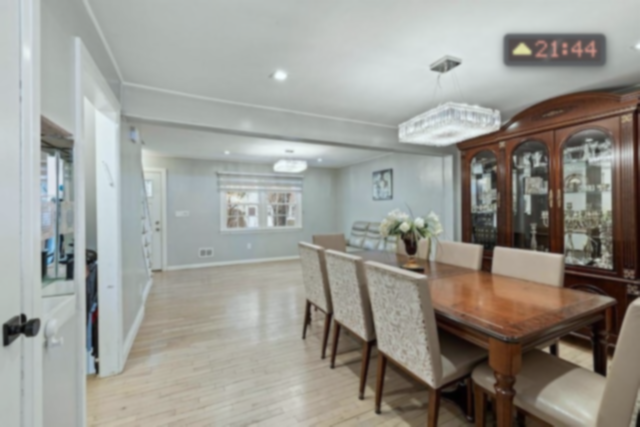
**21:44**
